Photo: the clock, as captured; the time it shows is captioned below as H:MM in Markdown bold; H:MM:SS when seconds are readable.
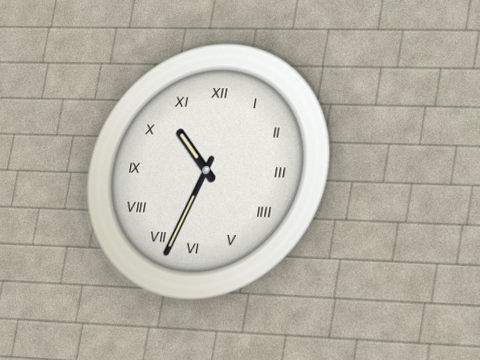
**10:33**
